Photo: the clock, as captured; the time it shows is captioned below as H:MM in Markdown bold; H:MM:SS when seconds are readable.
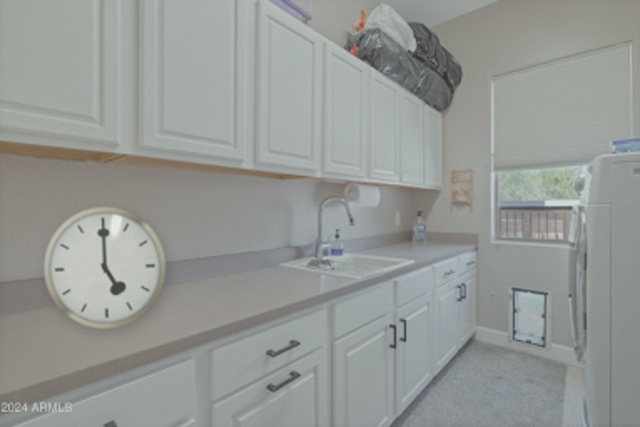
**5:00**
